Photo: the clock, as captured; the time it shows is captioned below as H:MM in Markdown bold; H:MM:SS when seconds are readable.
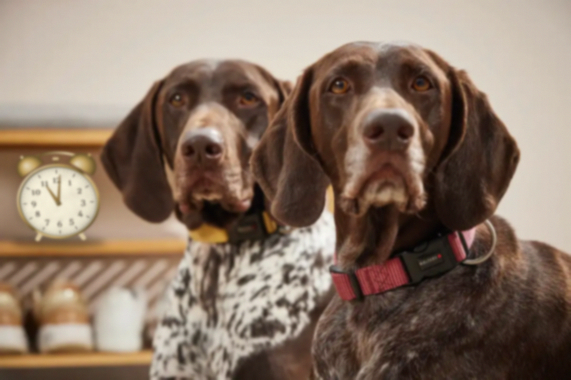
**11:01**
